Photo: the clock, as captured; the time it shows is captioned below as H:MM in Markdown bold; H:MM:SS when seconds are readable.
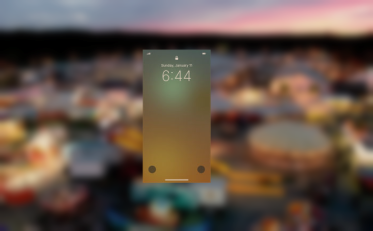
**6:44**
